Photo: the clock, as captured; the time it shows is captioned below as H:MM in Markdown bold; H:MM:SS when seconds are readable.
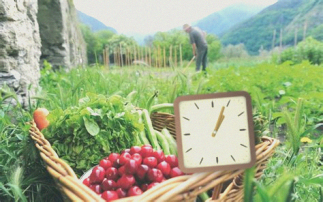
**1:04**
